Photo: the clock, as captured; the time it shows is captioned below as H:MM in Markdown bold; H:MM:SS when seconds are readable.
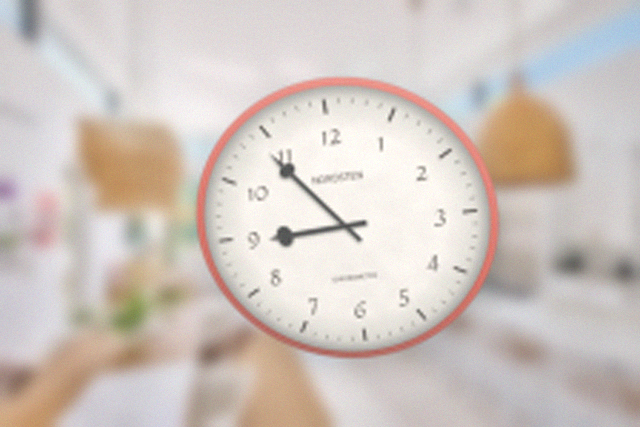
**8:54**
